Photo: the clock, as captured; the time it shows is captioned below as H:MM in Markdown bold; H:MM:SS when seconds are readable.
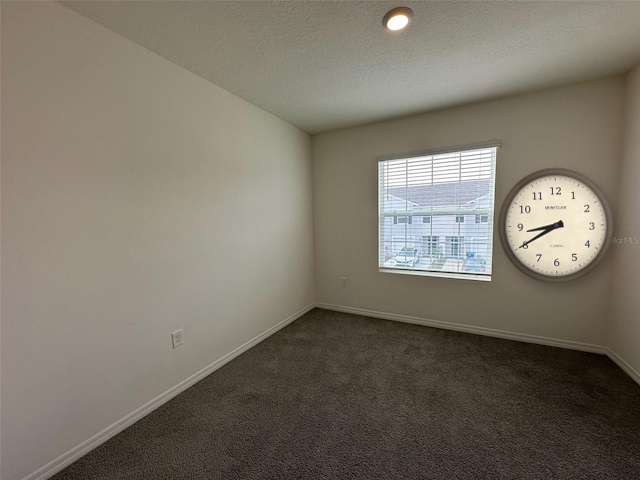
**8:40**
